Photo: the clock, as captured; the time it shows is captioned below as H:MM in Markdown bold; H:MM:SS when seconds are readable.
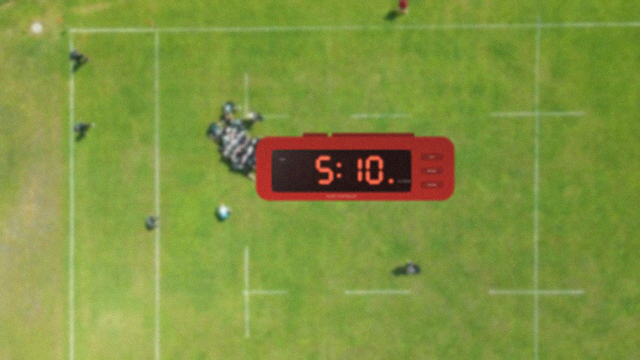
**5:10**
